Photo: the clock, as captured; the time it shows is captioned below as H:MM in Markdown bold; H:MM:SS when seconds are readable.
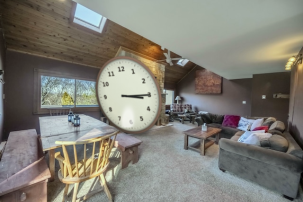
**3:15**
